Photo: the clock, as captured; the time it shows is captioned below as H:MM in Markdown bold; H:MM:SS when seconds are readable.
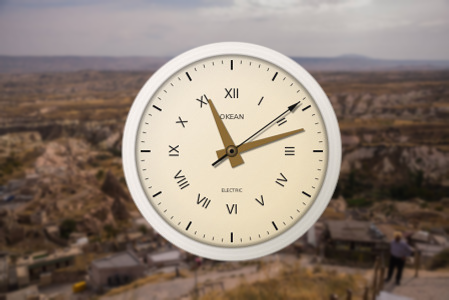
**11:12:09**
